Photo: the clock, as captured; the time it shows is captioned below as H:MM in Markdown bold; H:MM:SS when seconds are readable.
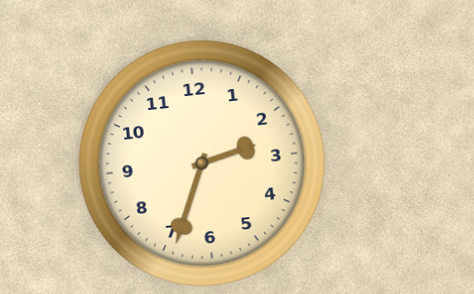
**2:34**
